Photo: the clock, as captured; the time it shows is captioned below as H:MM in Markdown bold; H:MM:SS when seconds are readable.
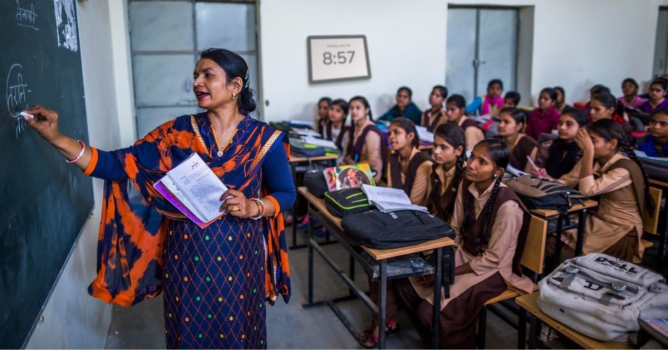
**8:57**
